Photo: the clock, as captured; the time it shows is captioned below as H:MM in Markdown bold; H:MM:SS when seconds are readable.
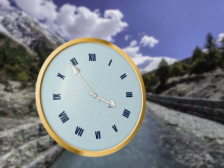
**3:54**
